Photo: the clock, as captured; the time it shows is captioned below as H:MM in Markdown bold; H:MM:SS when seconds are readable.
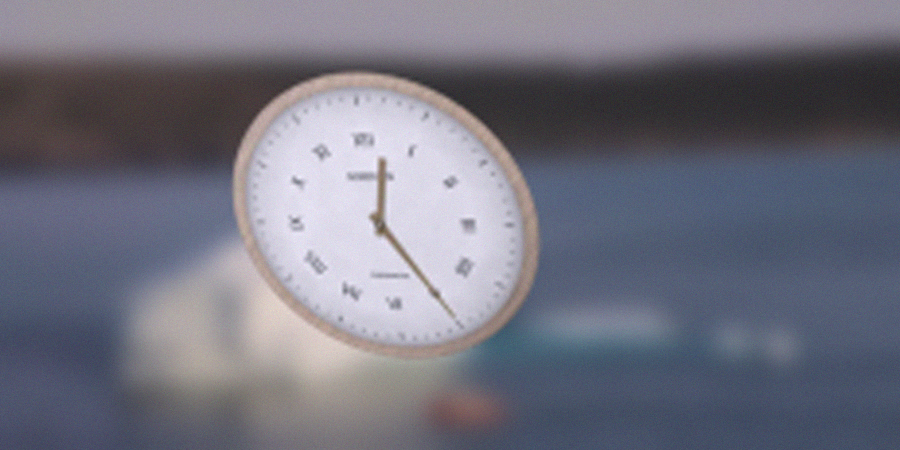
**12:25**
